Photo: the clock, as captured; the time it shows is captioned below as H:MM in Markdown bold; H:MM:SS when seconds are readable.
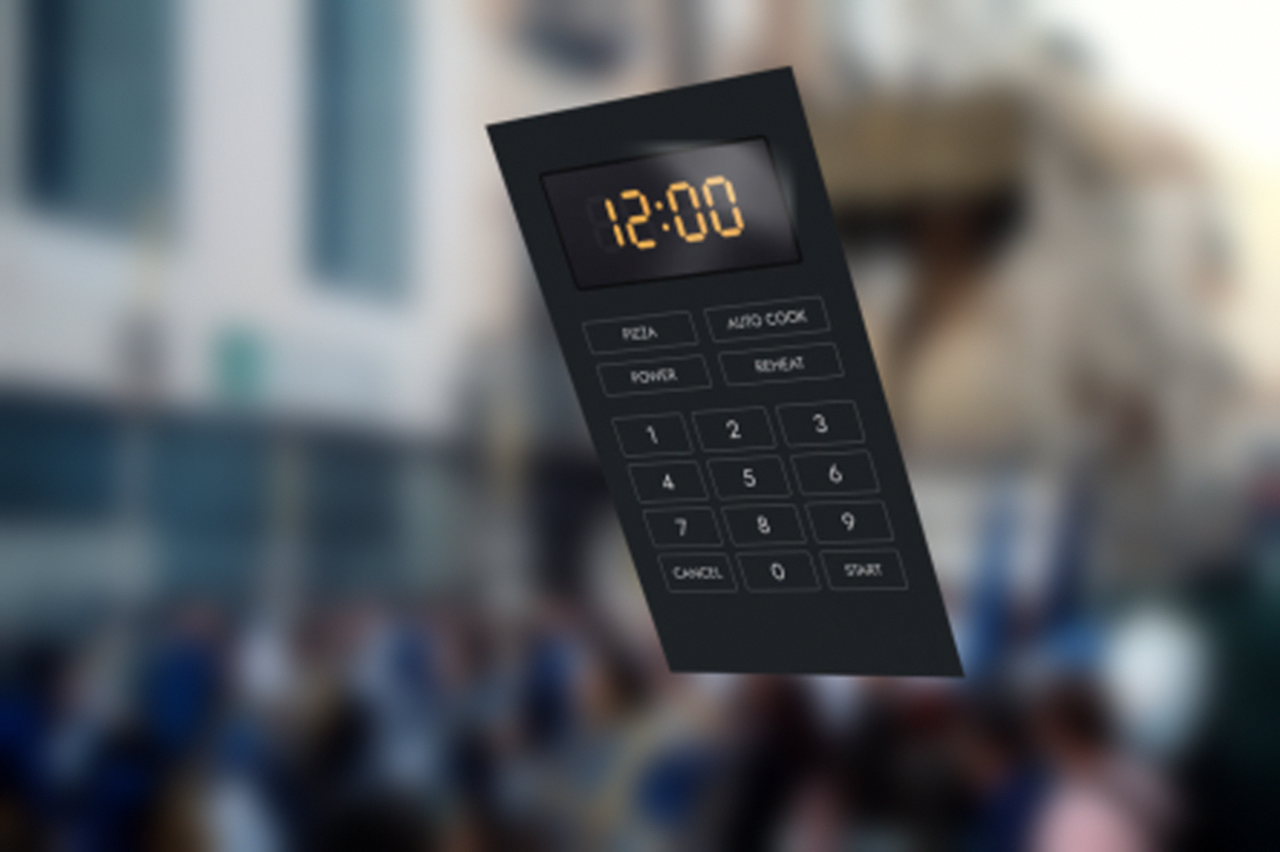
**12:00**
